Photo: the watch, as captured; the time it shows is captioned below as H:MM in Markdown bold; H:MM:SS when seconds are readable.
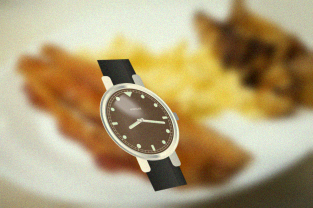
**8:17**
